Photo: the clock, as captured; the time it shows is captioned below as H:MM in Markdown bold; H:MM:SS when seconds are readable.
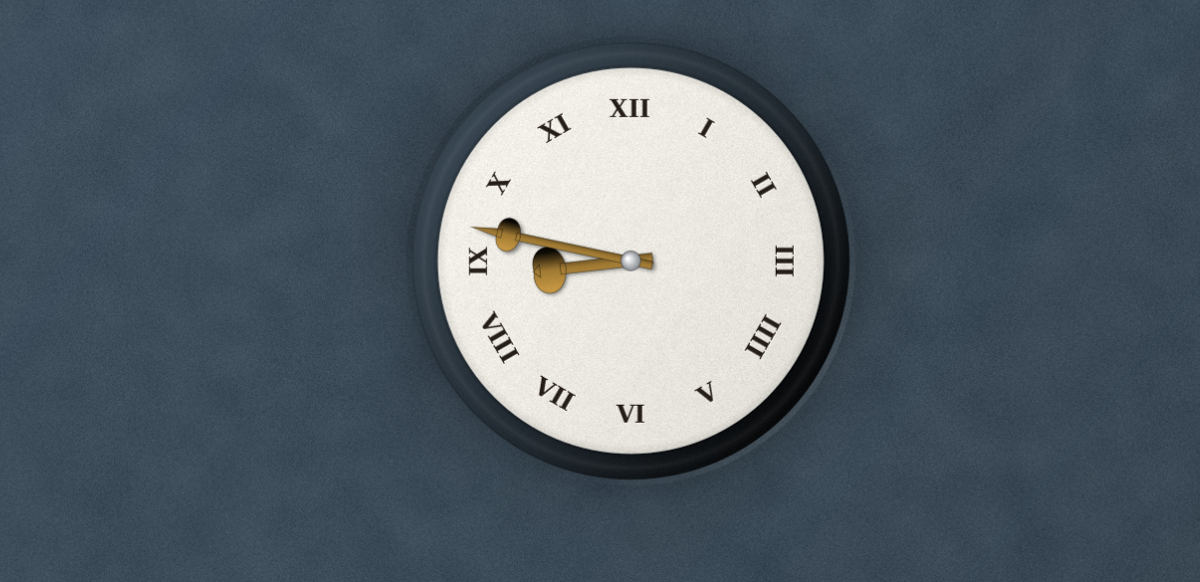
**8:47**
